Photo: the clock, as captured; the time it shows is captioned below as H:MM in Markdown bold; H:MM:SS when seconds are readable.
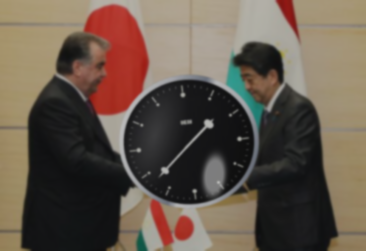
**1:38**
